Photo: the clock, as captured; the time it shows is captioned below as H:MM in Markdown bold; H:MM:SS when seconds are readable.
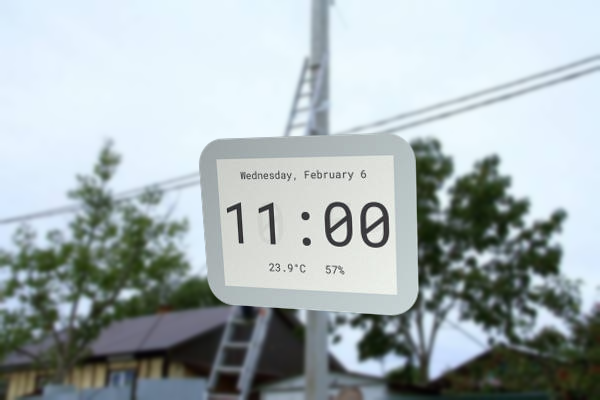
**11:00**
